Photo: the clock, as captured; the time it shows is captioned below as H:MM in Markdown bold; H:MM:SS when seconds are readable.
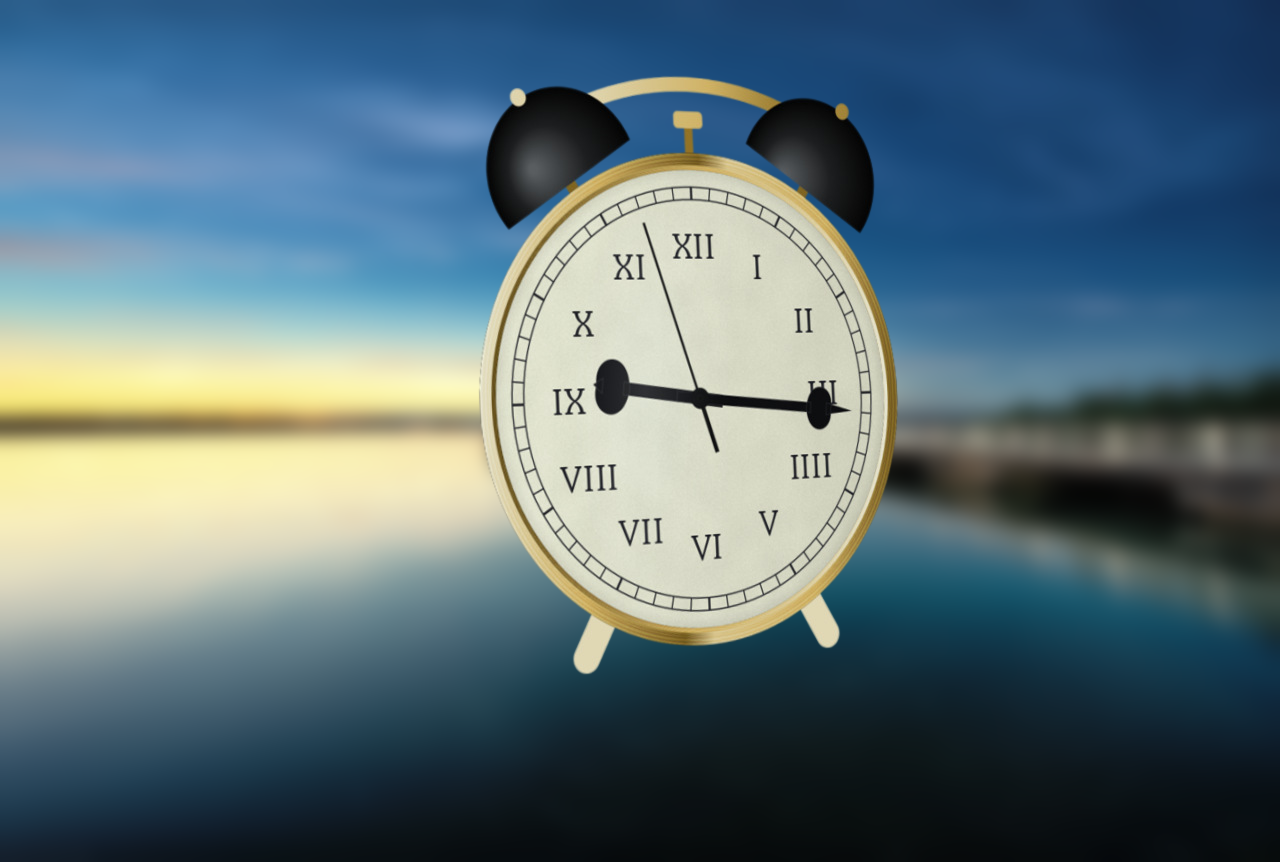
**9:15:57**
